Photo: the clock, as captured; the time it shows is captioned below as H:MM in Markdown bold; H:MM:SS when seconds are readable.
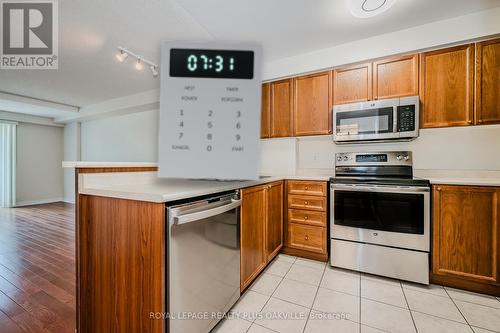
**7:31**
